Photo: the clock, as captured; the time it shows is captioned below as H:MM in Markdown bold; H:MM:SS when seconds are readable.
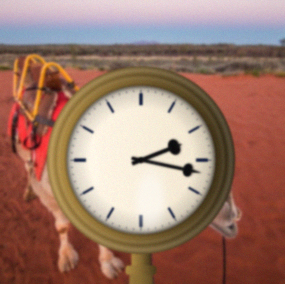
**2:17**
